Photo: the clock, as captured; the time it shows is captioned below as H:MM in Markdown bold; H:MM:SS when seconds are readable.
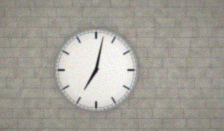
**7:02**
